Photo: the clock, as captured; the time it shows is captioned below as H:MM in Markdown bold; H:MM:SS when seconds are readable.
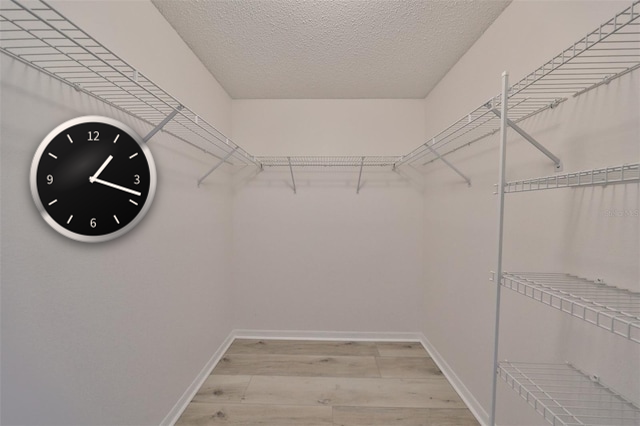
**1:18**
